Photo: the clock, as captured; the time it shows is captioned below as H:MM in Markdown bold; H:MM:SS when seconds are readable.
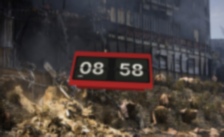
**8:58**
